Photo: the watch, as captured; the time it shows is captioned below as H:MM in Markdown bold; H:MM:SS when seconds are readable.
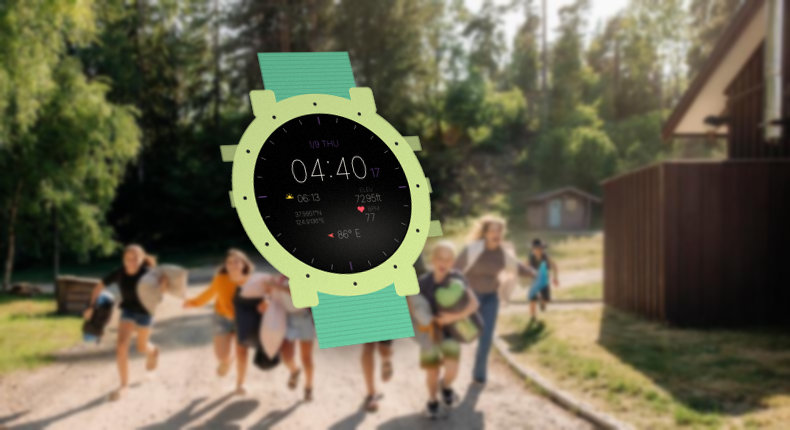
**4:40:17**
